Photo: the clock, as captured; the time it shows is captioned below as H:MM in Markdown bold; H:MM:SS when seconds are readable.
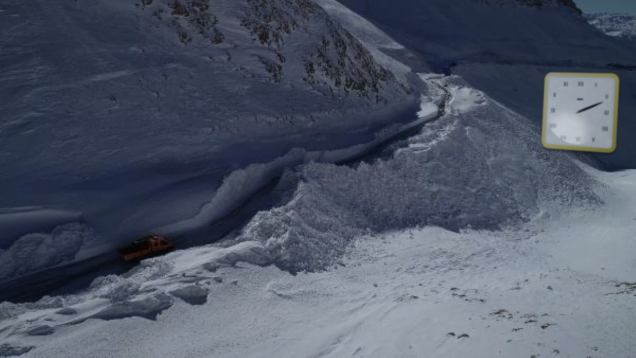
**2:11**
